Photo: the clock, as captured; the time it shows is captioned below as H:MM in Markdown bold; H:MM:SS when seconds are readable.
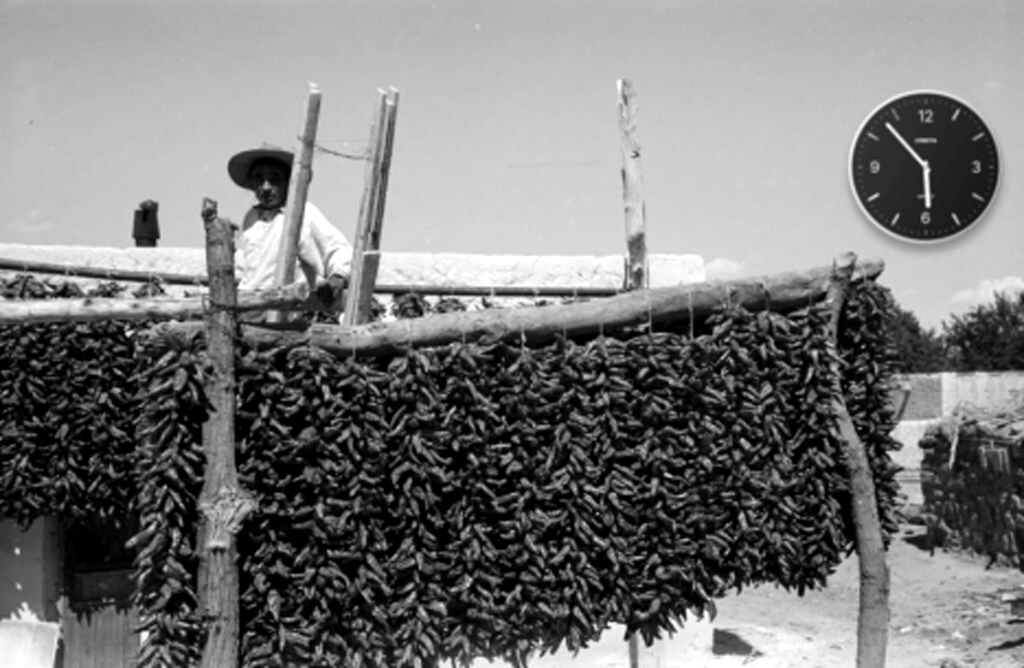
**5:53**
